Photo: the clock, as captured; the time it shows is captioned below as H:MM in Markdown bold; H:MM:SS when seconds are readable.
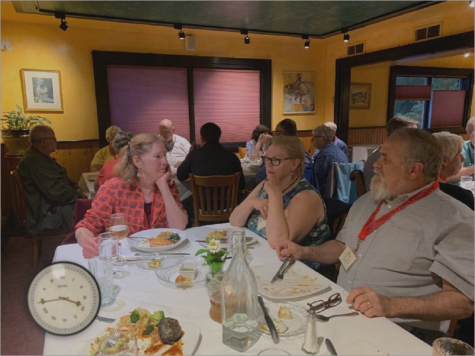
**3:44**
